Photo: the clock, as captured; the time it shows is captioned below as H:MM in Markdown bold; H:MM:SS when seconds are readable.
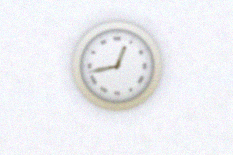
**12:43**
